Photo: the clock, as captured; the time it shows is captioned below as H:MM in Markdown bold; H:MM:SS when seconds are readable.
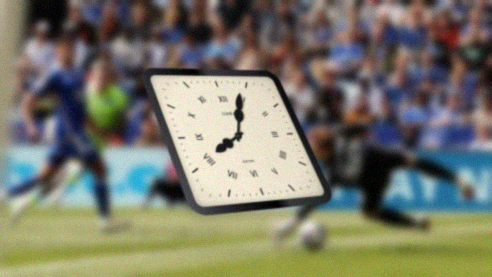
**8:04**
